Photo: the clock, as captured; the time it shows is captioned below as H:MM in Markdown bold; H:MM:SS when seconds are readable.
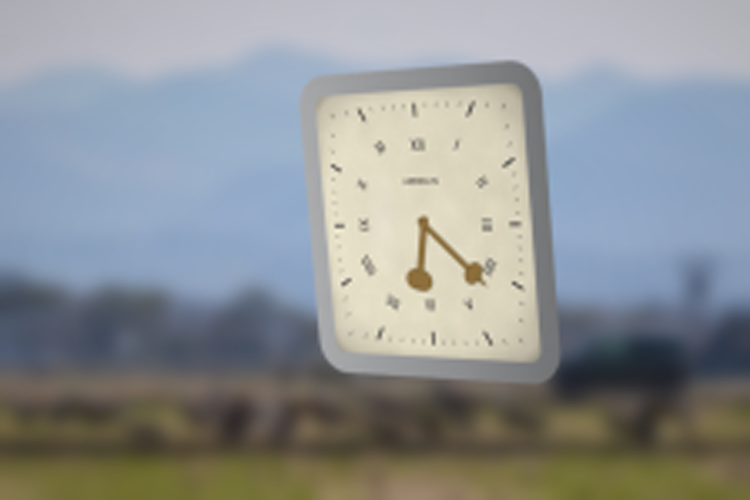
**6:22**
